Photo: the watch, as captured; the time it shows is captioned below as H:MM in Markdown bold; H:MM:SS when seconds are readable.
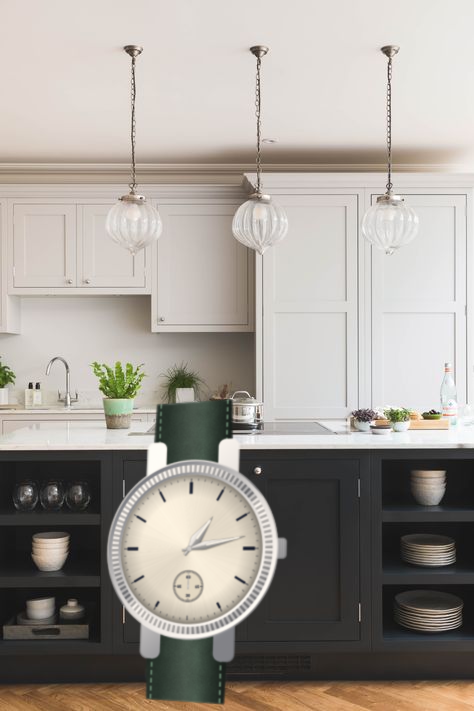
**1:13**
